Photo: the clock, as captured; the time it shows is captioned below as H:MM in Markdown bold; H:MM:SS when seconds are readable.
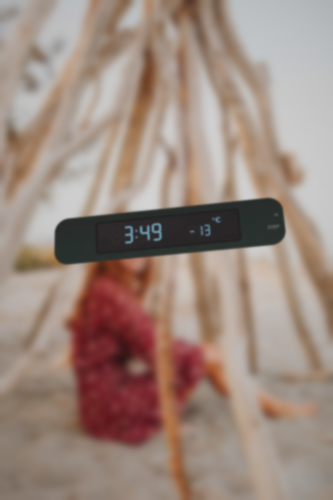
**3:49**
